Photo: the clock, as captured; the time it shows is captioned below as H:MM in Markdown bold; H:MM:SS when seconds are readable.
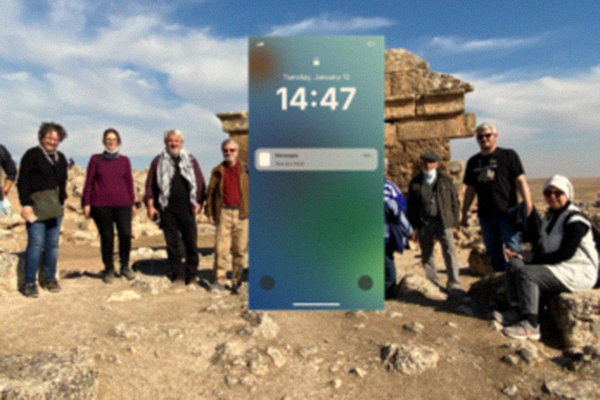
**14:47**
